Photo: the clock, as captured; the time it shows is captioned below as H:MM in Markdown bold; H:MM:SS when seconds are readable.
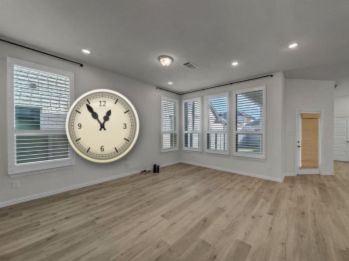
**12:54**
